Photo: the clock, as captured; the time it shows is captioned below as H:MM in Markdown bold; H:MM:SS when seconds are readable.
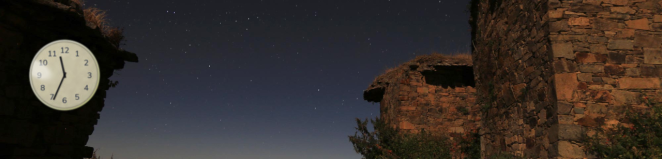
**11:34**
